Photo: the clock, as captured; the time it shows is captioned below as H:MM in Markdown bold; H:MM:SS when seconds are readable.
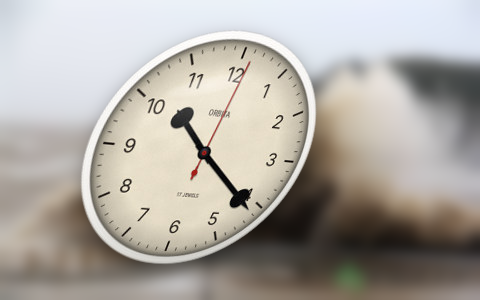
**10:21:01**
